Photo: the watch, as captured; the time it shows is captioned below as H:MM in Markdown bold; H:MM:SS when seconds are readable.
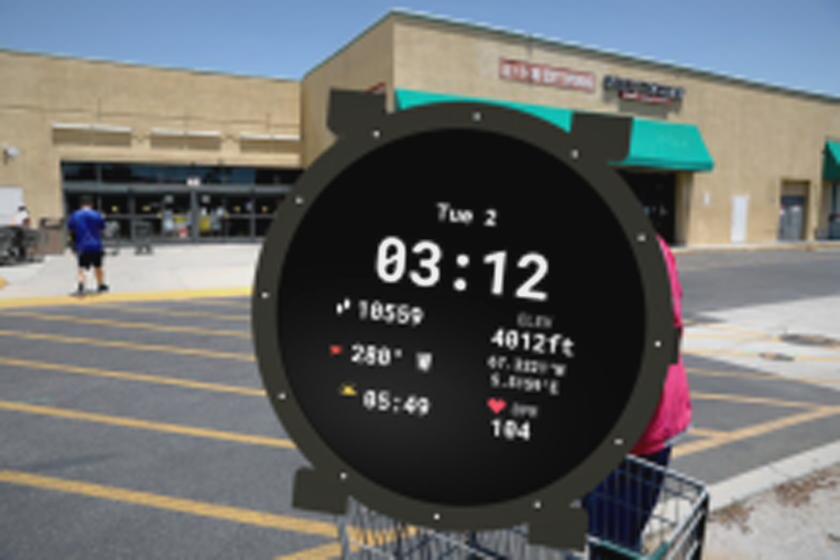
**3:12**
